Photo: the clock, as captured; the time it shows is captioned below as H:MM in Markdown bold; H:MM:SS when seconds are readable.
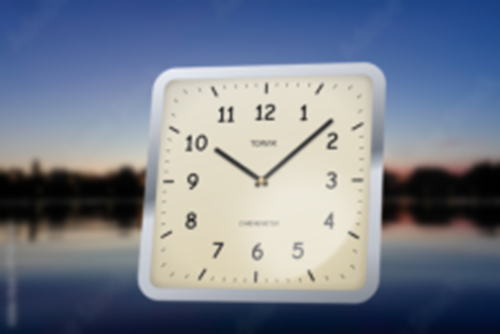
**10:08**
